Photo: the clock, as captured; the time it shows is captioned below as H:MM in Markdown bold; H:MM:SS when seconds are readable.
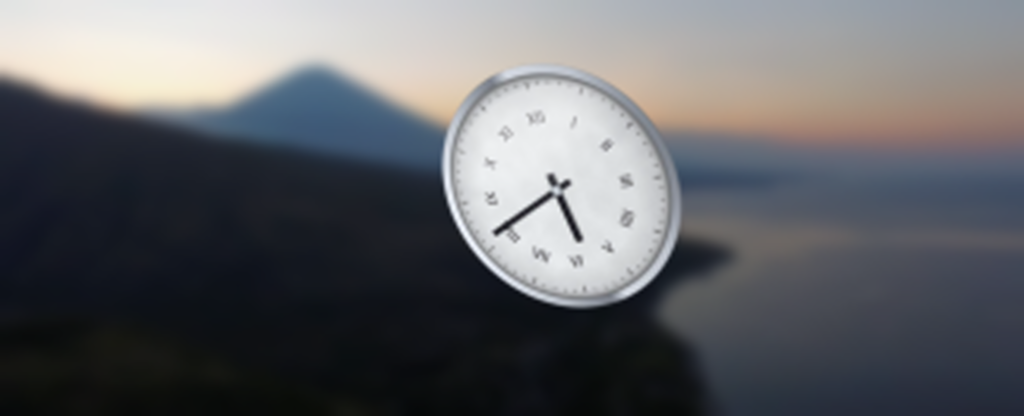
**5:41**
